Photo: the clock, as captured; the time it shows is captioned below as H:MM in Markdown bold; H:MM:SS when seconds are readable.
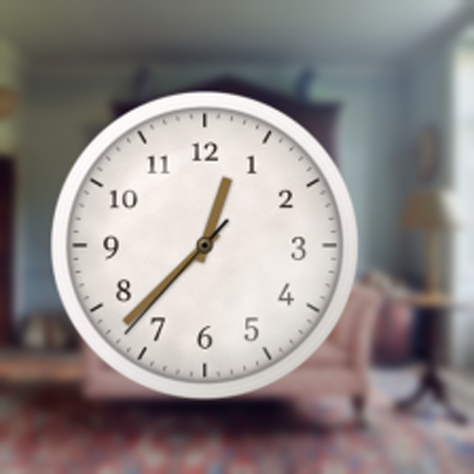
**12:37:37**
